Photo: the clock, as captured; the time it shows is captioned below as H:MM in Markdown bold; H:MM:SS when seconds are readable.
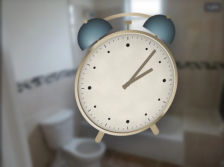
**2:07**
